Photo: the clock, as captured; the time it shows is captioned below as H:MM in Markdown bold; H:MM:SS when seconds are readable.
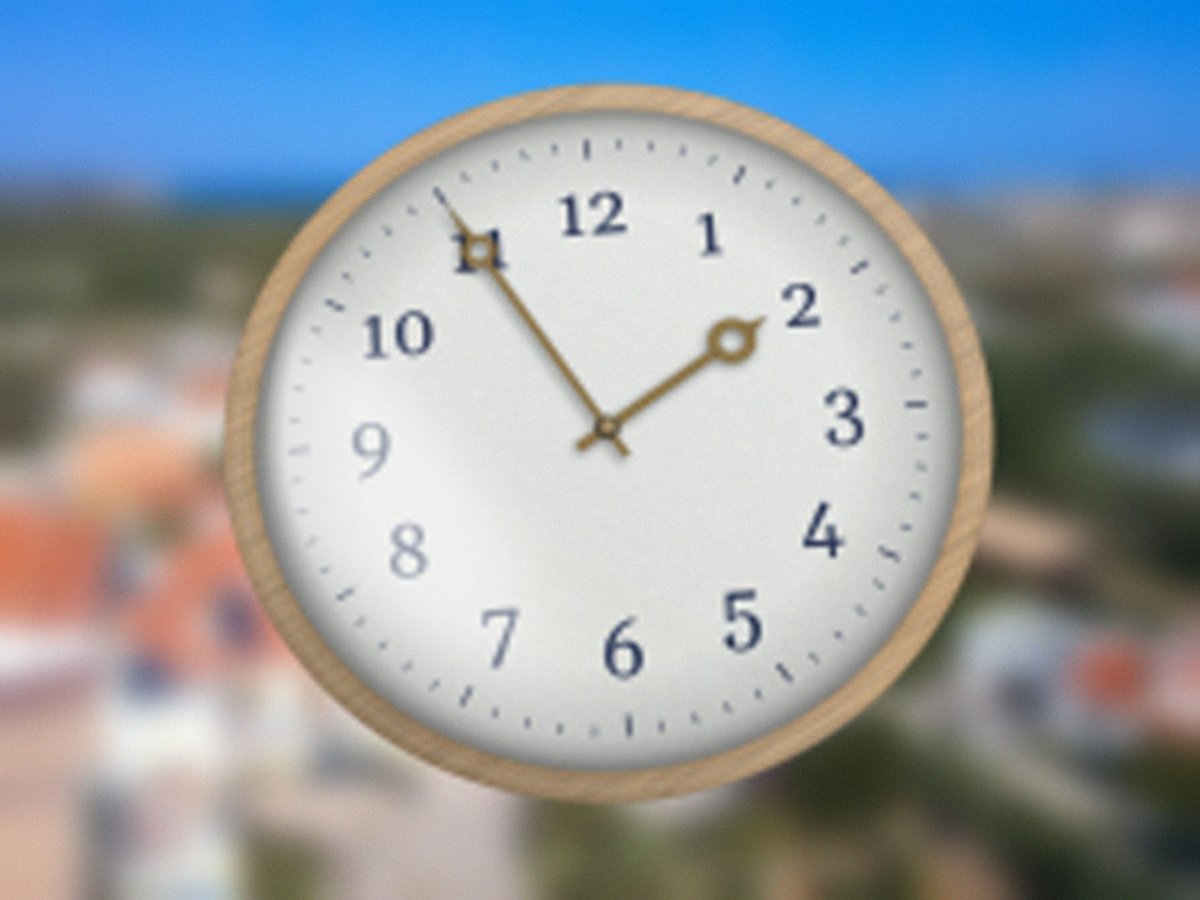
**1:55**
